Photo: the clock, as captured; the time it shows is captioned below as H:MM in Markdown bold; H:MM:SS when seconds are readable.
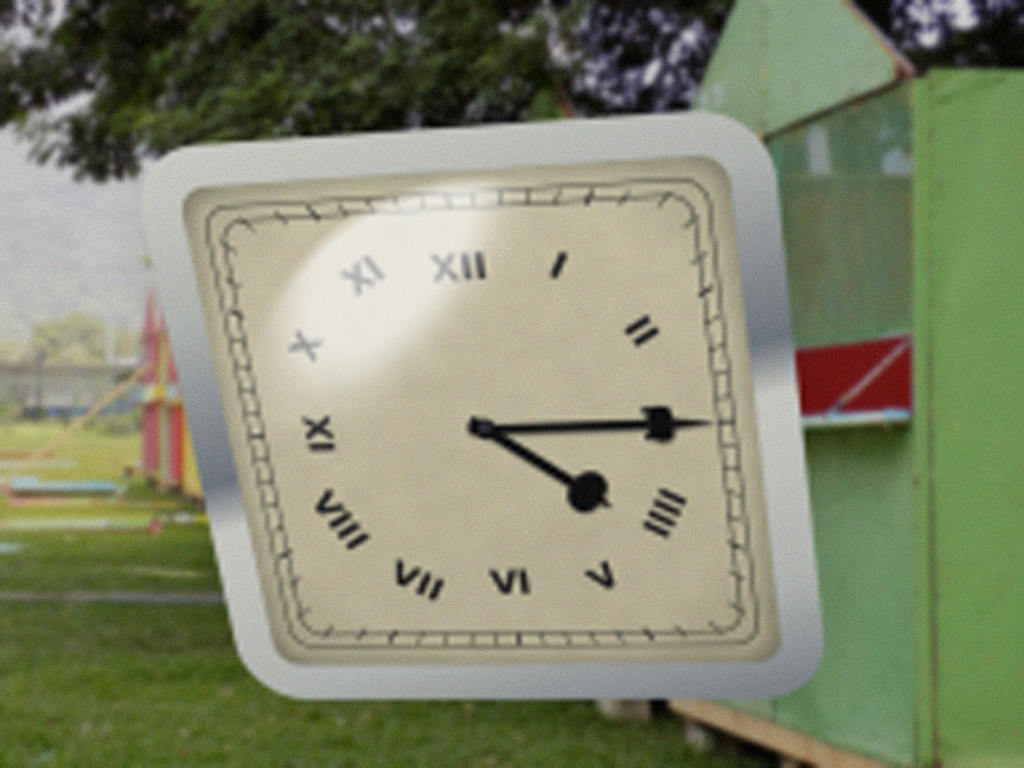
**4:15**
